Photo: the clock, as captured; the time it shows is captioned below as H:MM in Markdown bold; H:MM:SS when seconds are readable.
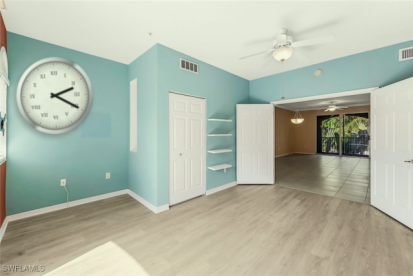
**2:20**
